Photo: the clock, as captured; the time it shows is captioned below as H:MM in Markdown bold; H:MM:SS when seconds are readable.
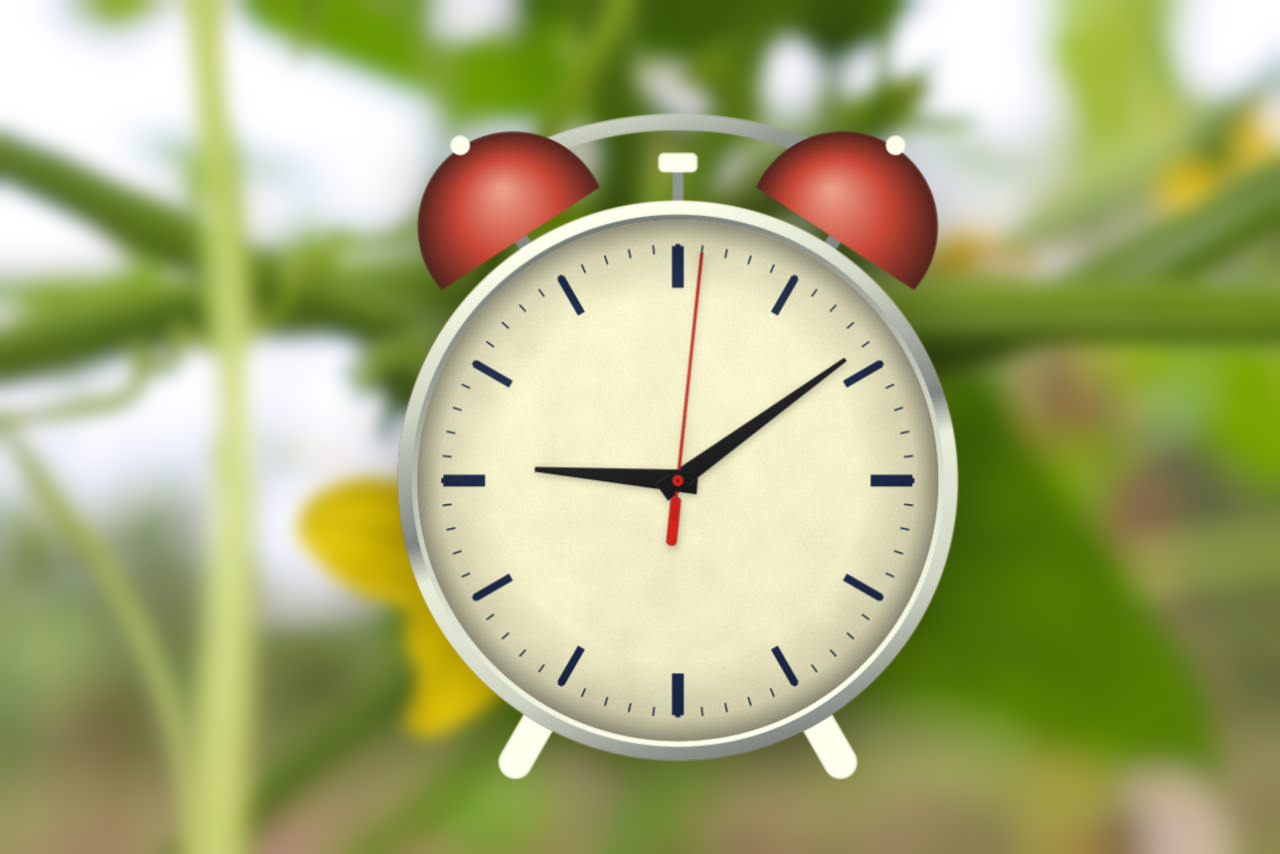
**9:09:01**
